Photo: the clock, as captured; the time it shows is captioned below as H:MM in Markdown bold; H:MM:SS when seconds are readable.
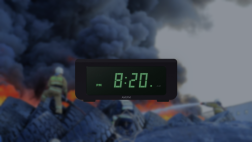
**8:20**
